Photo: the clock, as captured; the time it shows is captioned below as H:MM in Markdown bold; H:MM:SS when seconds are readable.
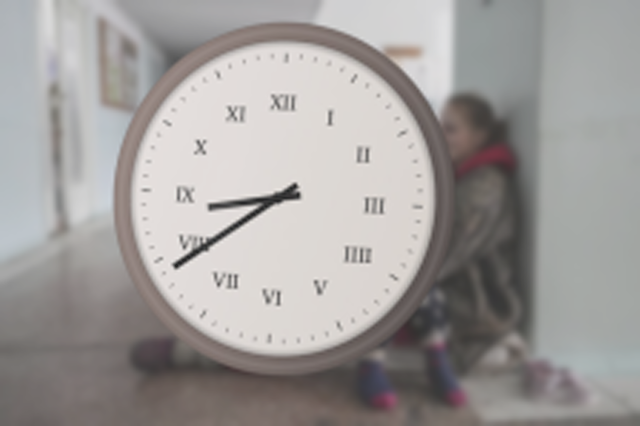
**8:39**
